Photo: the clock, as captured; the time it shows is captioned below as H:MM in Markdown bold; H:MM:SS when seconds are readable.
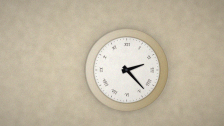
**2:23**
